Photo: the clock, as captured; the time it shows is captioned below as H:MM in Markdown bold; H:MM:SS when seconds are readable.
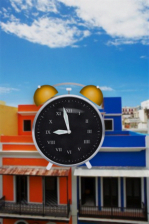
**8:58**
